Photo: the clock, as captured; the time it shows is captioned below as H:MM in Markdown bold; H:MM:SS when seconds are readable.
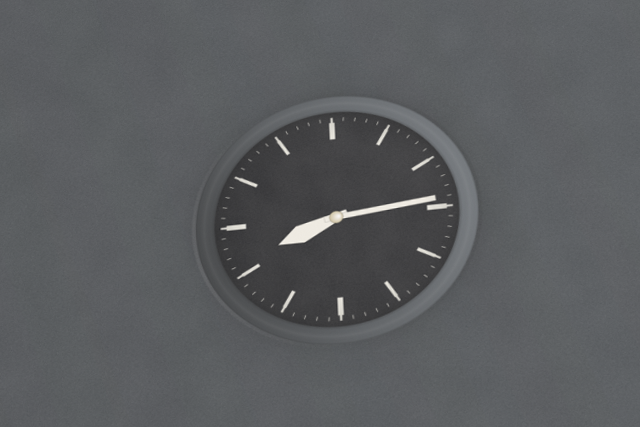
**8:14**
